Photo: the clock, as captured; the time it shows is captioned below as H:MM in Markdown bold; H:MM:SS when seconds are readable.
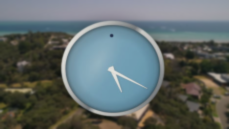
**5:20**
